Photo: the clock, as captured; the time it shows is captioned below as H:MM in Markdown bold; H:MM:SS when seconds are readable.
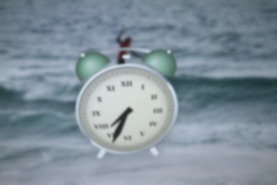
**7:34**
